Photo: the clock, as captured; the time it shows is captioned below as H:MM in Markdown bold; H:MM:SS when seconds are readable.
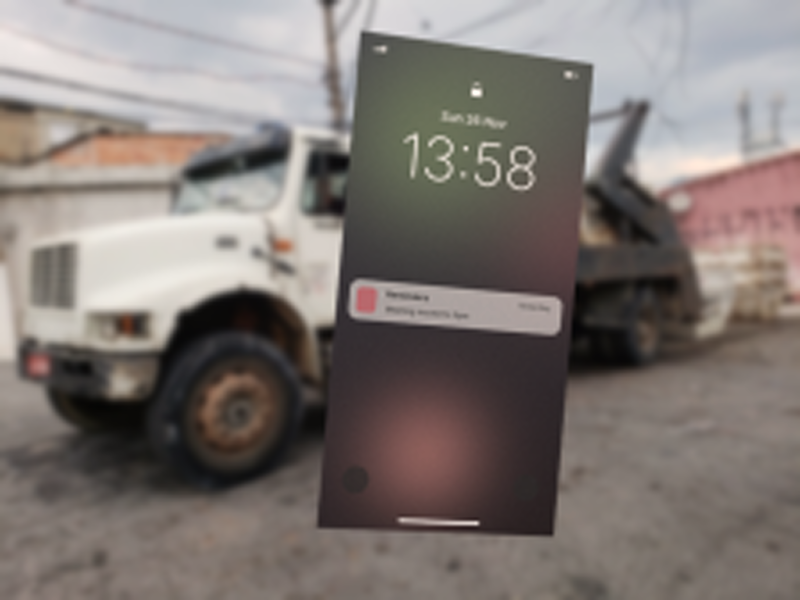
**13:58**
